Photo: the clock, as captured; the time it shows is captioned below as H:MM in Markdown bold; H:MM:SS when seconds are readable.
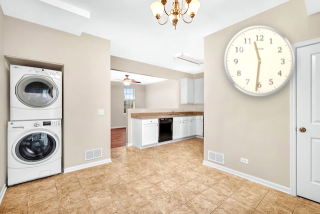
**11:31**
